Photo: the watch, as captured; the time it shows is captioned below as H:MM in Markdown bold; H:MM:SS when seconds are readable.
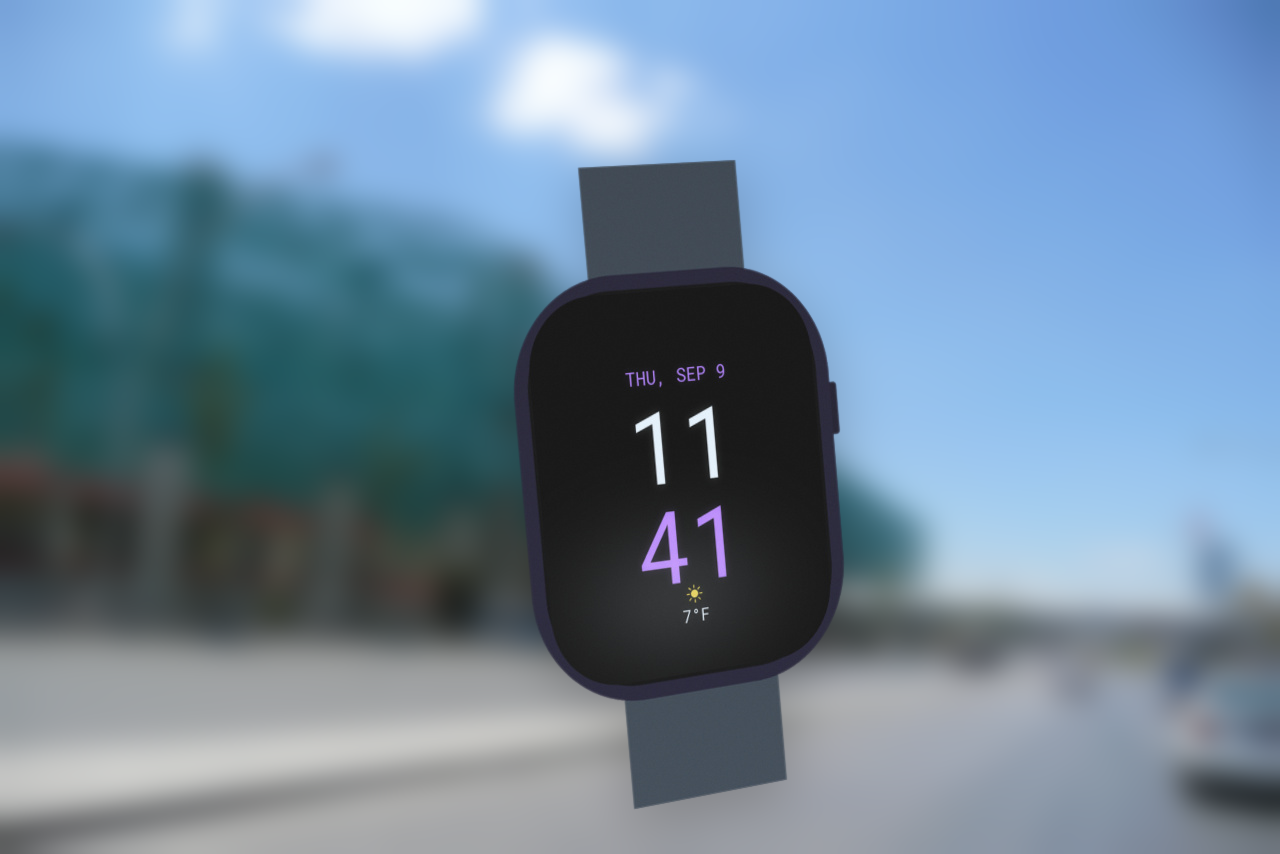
**11:41**
